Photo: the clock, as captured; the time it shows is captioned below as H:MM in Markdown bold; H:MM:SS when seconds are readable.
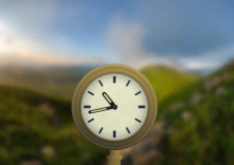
**10:43**
